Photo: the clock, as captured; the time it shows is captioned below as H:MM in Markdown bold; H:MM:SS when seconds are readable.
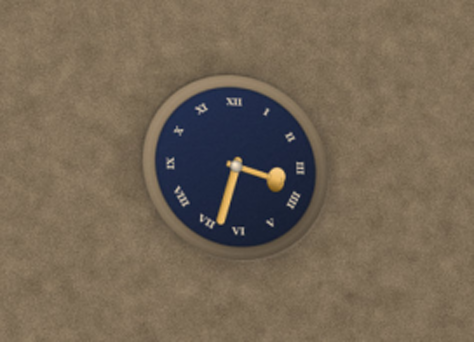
**3:33**
